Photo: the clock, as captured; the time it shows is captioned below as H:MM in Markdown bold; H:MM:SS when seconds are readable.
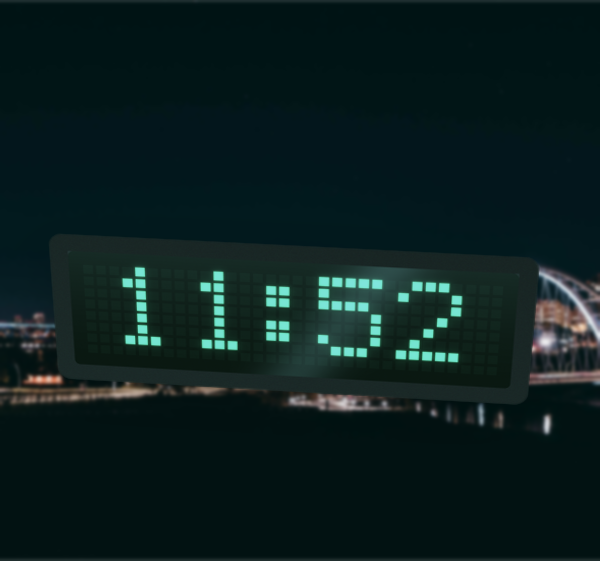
**11:52**
